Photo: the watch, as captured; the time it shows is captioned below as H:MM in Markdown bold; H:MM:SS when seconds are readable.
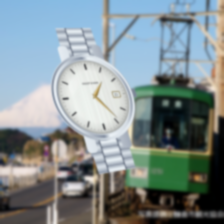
**1:24**
